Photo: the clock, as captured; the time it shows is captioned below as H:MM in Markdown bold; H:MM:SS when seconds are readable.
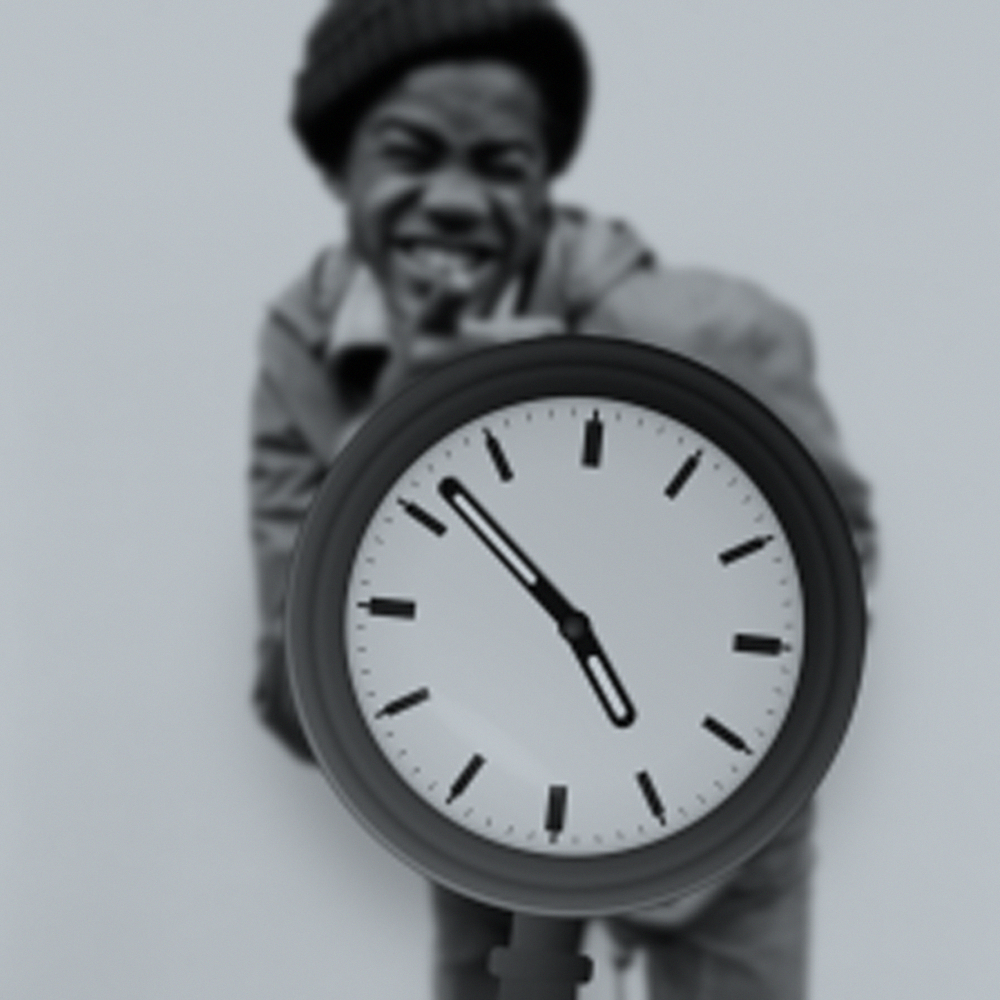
**4:52**
